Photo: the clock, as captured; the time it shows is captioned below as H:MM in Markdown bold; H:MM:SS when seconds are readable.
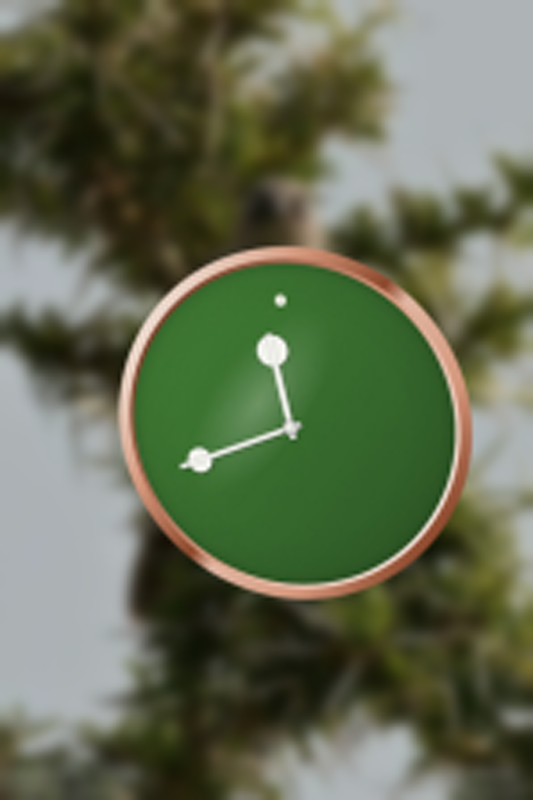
**11:42**
